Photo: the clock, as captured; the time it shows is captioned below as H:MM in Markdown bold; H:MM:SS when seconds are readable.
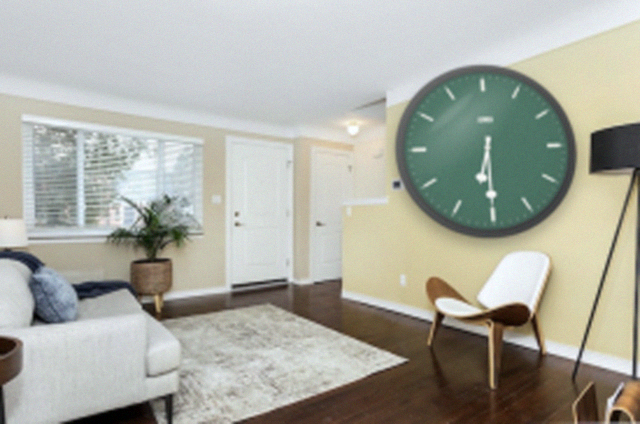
**6:30**
